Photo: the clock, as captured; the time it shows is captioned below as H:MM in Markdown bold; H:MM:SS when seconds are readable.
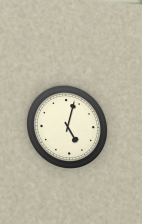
**5:03**
